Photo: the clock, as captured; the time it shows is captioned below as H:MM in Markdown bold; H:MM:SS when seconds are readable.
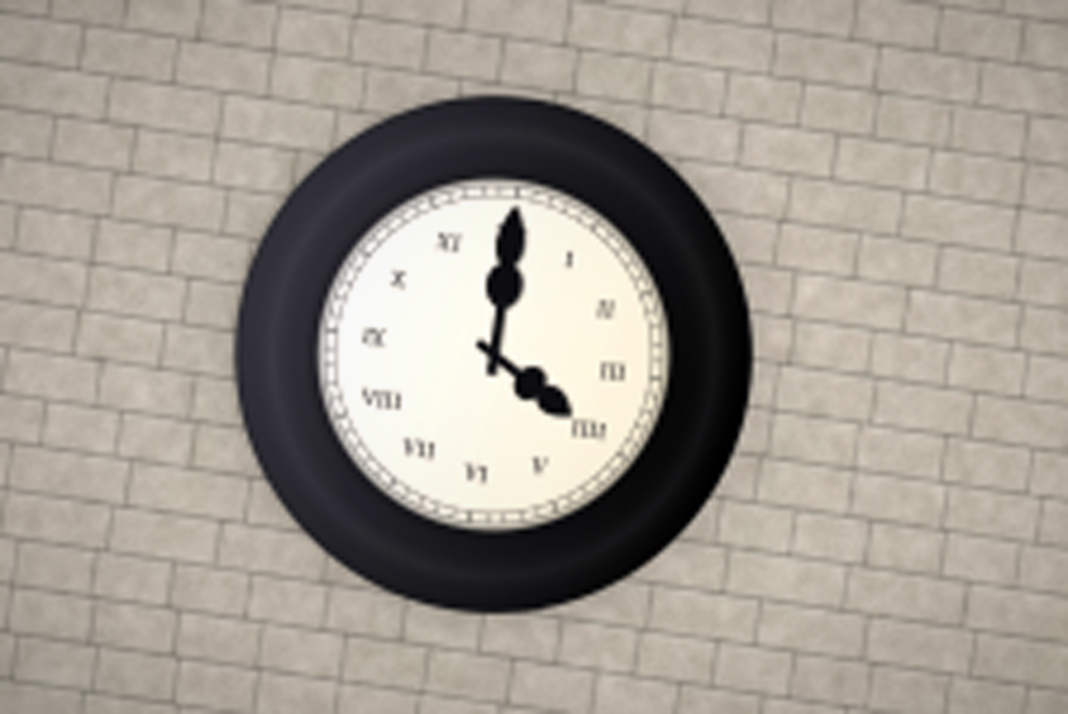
**4:00**
